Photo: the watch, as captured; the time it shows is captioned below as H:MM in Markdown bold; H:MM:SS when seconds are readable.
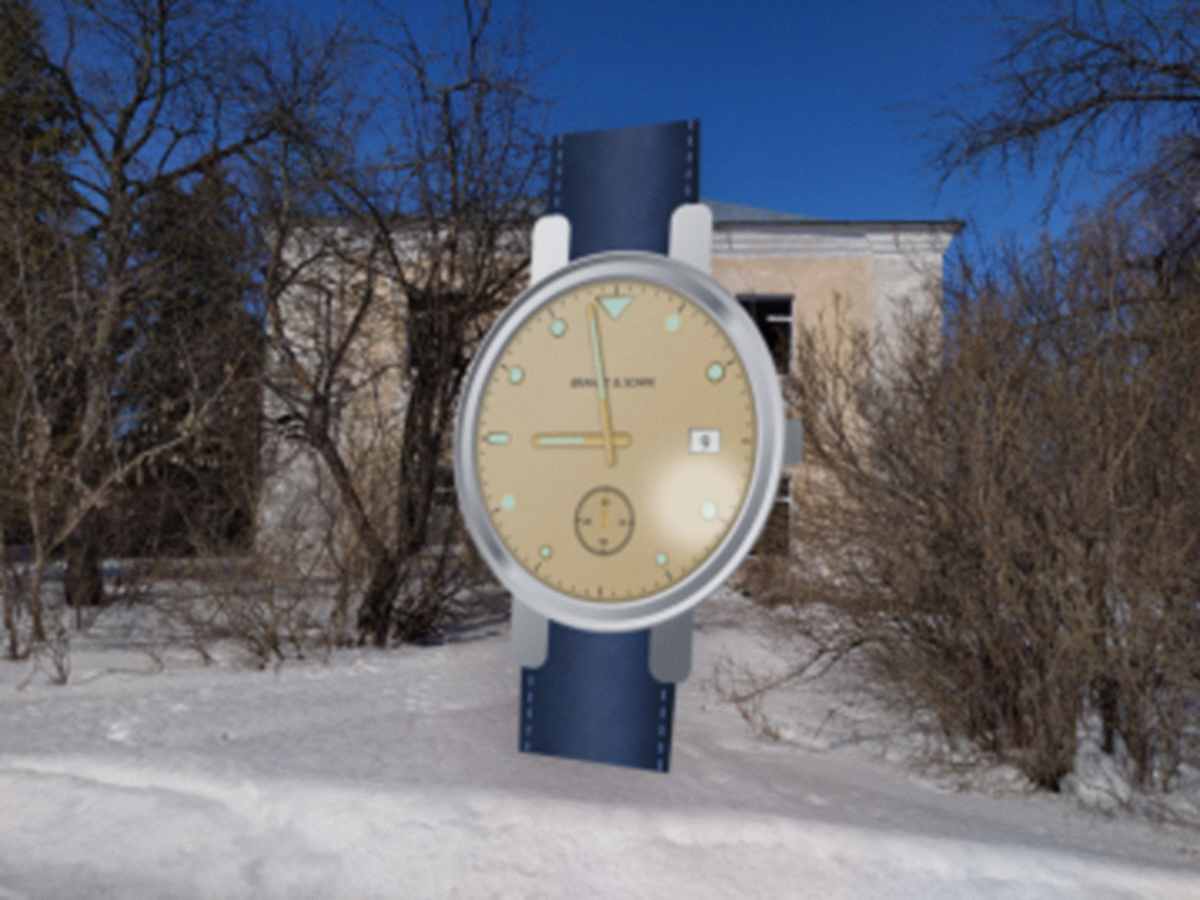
**8:58**
